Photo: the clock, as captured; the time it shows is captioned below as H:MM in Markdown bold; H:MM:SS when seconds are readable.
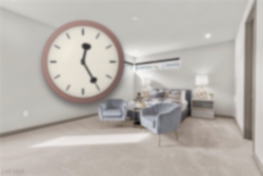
**12:25**
